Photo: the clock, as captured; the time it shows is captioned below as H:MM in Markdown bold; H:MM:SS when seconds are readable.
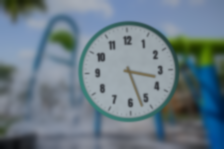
**3:27**
